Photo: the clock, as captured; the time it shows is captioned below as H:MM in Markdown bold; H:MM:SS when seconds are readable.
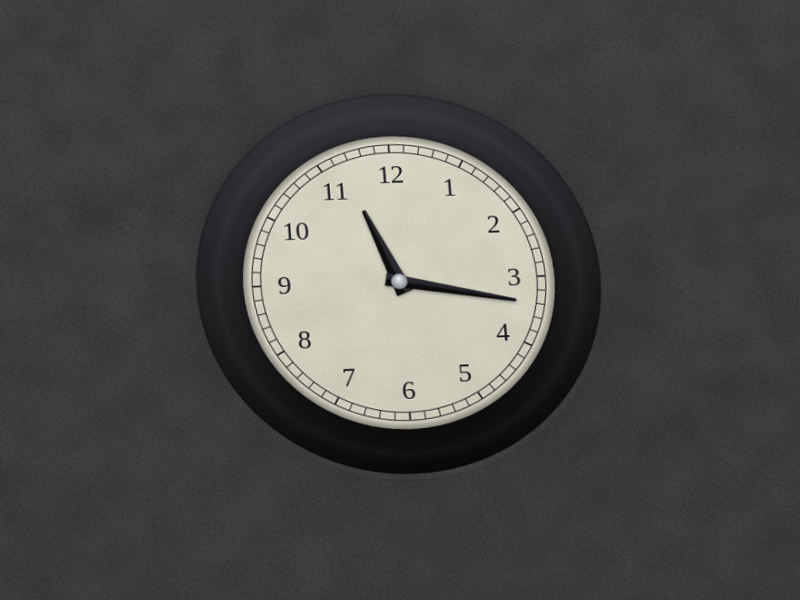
**11:17**
